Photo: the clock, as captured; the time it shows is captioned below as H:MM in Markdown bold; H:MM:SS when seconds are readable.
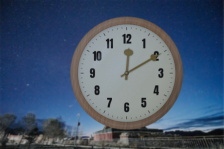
**12:10**
